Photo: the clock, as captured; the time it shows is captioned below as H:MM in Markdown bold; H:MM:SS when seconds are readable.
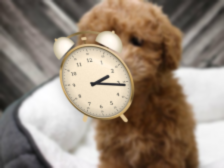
**2:16**
